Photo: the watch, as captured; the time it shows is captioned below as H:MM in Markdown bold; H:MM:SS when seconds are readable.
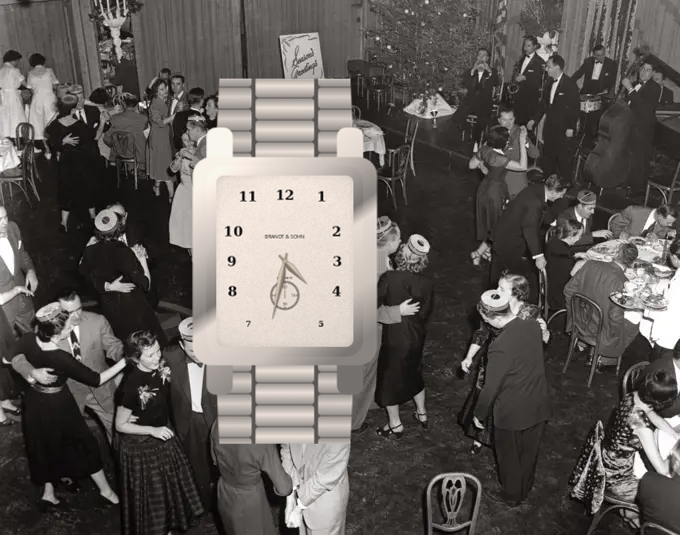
**4:32**
